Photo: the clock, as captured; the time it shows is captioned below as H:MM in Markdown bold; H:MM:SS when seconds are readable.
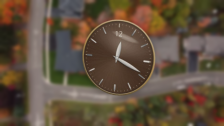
**12:19**
